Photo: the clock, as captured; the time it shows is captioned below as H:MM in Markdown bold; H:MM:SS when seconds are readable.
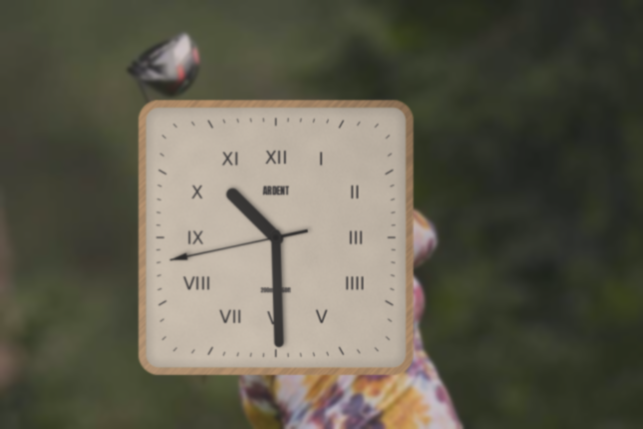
**10:29:43**
